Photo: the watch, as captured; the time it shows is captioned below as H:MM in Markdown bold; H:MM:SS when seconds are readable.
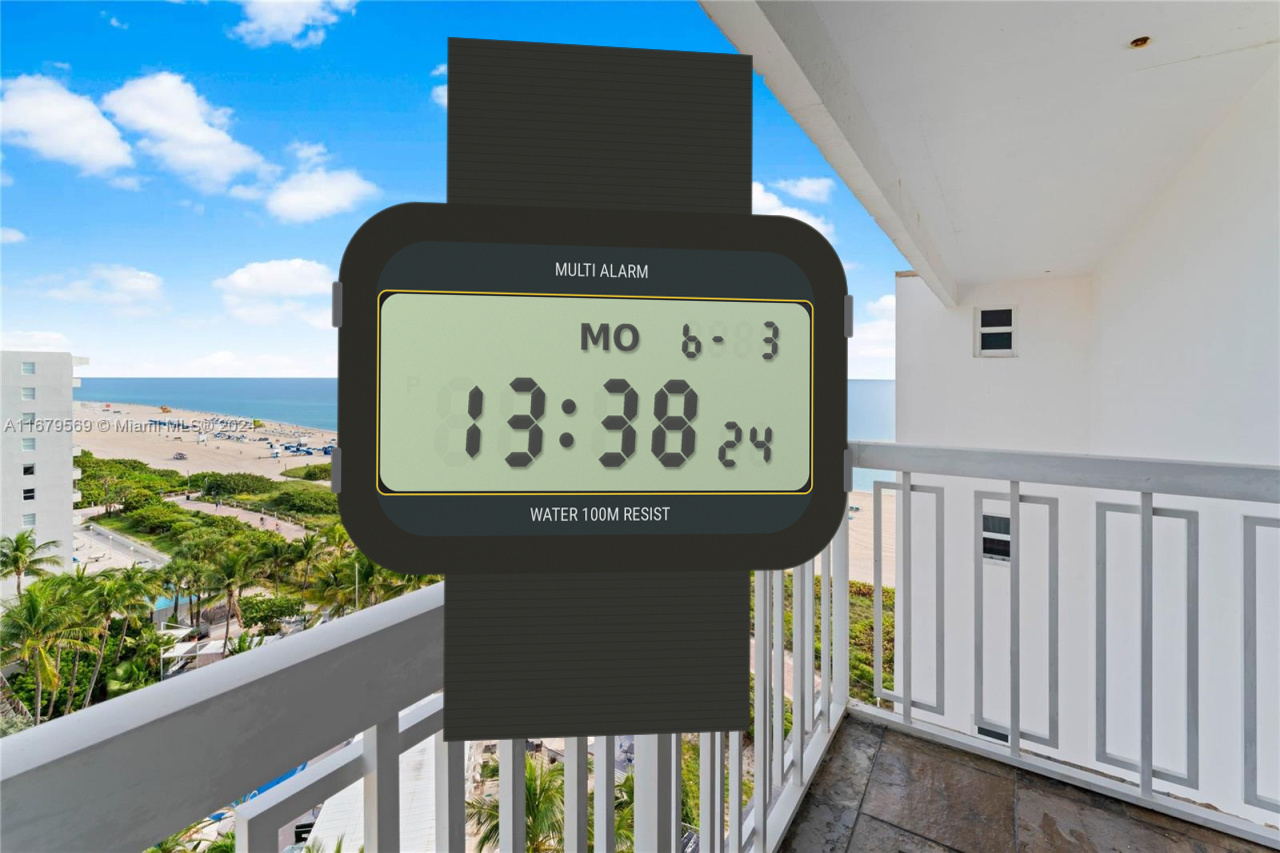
**13:38:24**
